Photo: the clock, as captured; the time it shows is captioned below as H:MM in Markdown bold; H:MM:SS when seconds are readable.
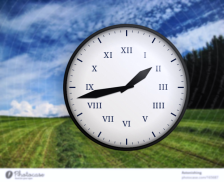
**1:43**
